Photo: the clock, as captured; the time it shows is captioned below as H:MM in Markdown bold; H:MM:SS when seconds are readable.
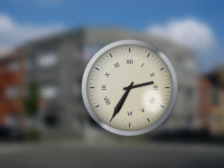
**2:35**
